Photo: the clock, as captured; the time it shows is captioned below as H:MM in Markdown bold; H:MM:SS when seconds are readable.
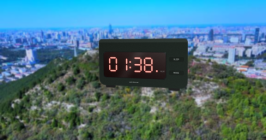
**1:38**
